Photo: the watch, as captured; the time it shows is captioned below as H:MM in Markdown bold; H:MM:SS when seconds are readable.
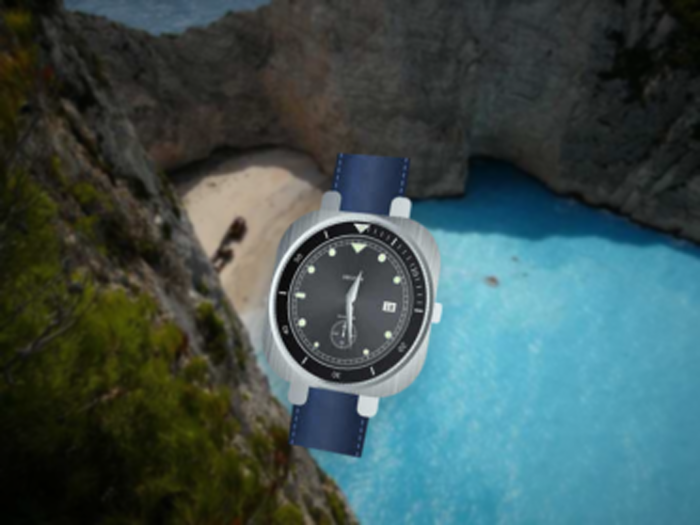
**12:28**
